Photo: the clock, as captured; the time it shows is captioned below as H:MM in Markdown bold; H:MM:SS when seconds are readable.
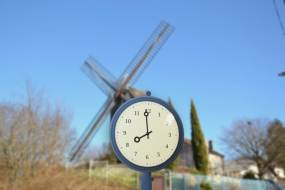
**7:59**
